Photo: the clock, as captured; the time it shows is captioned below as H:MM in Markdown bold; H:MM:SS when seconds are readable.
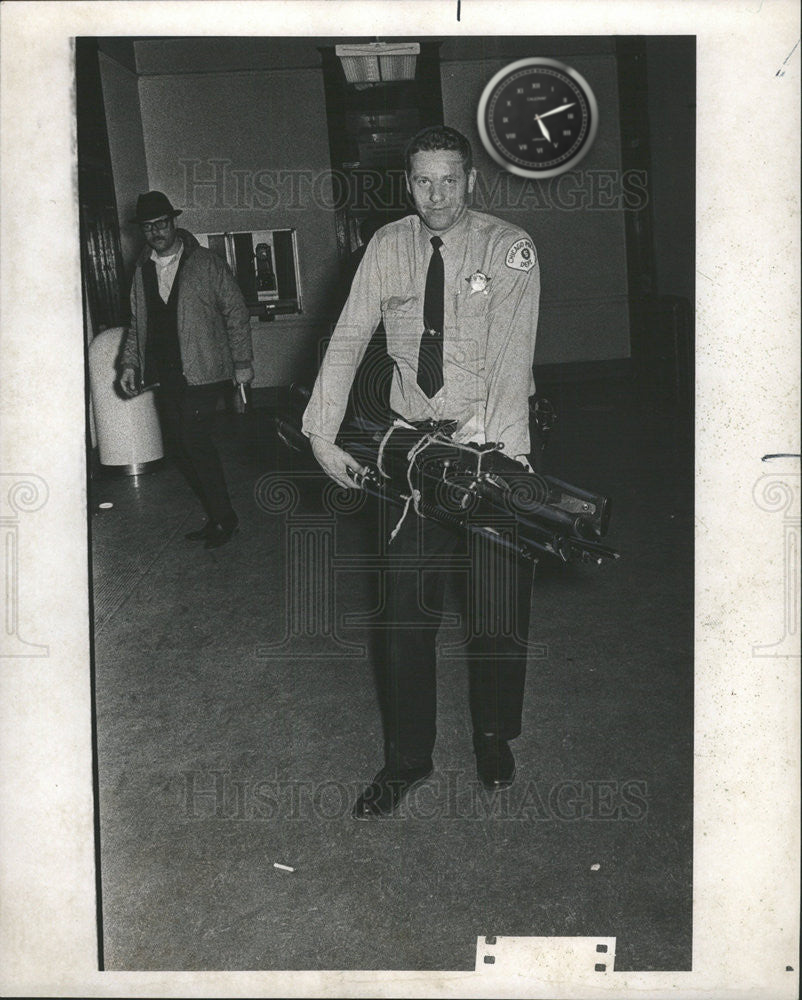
**5:12**
